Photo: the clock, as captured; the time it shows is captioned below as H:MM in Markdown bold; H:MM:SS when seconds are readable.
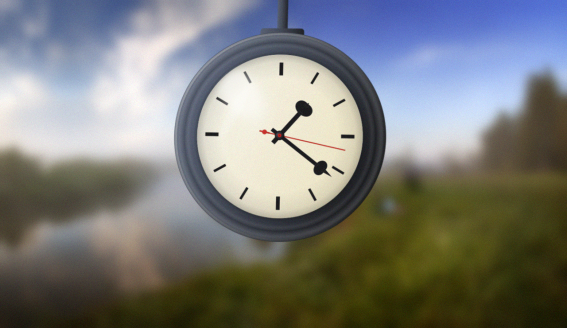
**1:21:17**
